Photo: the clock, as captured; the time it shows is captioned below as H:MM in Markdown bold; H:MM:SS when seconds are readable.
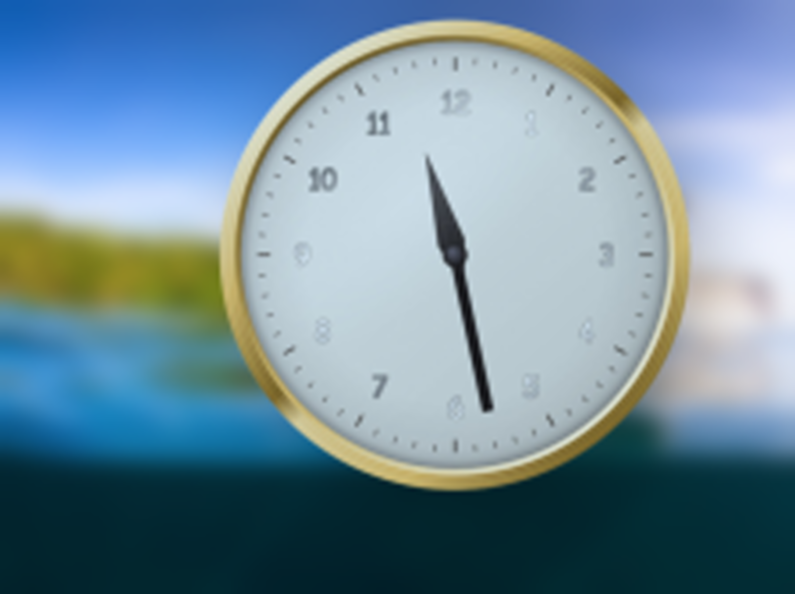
**11:28**
